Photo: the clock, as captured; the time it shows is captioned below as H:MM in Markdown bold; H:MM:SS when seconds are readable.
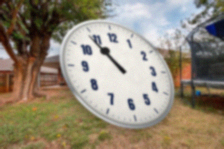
**10:54**
